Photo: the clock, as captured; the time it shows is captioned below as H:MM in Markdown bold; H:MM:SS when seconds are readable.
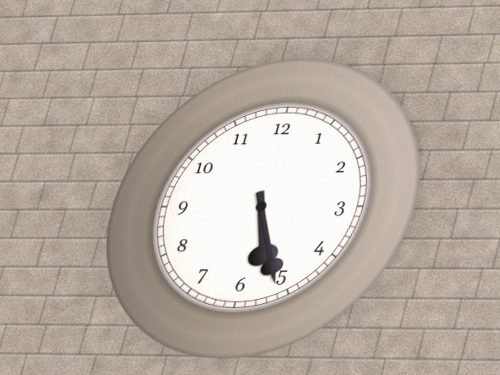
**5:26**
